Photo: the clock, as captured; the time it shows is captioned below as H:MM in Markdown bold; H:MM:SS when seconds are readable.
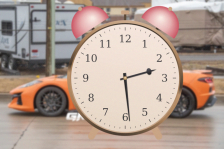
**2:29**
